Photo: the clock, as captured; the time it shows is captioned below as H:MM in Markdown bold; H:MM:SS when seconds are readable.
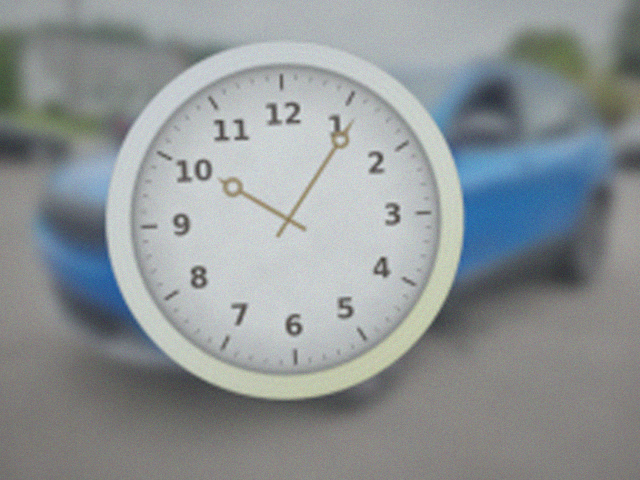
**10:06**
